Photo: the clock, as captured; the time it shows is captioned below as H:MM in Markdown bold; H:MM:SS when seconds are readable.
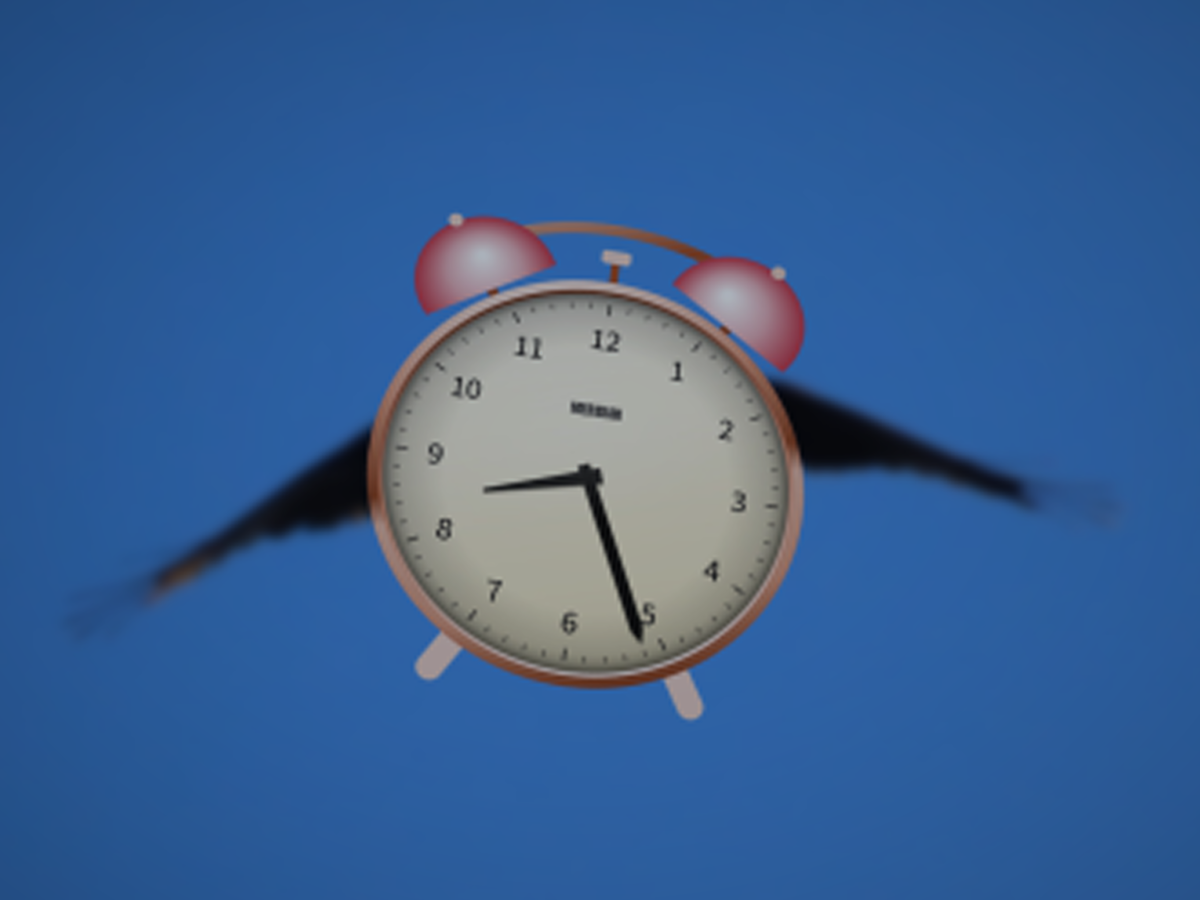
**8:26**
